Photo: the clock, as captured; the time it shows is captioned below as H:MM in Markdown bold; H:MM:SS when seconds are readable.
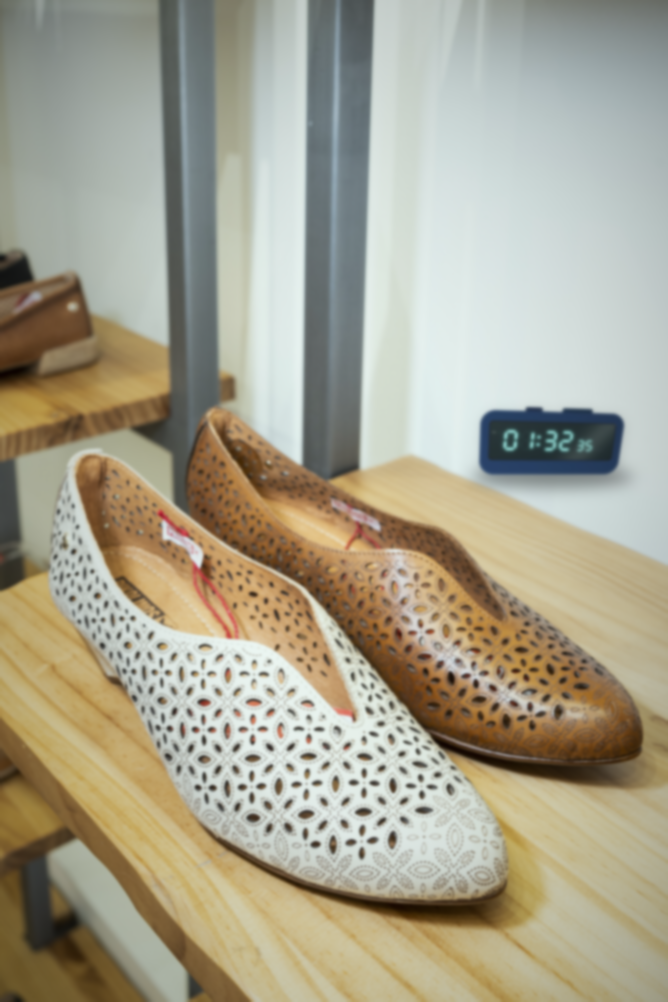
**1:32**
